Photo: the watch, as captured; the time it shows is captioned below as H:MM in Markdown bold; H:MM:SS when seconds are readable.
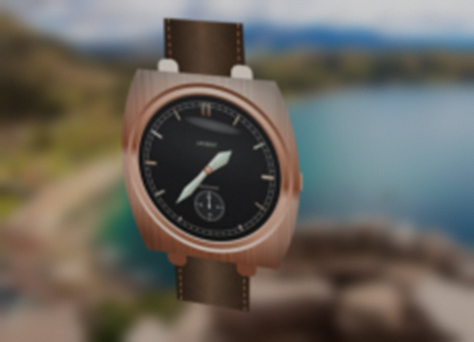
**1:37**
